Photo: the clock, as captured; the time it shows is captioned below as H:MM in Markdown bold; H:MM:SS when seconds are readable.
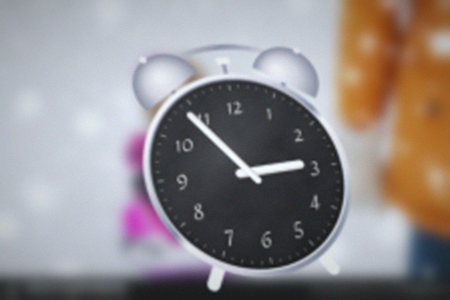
**2:54**
